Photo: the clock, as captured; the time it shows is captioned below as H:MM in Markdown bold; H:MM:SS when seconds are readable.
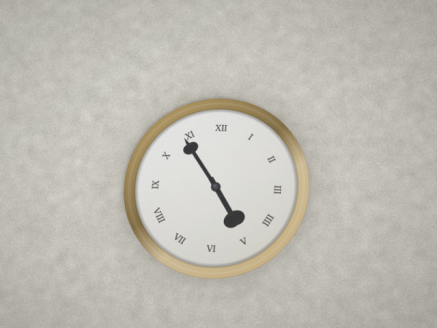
**4:54**
